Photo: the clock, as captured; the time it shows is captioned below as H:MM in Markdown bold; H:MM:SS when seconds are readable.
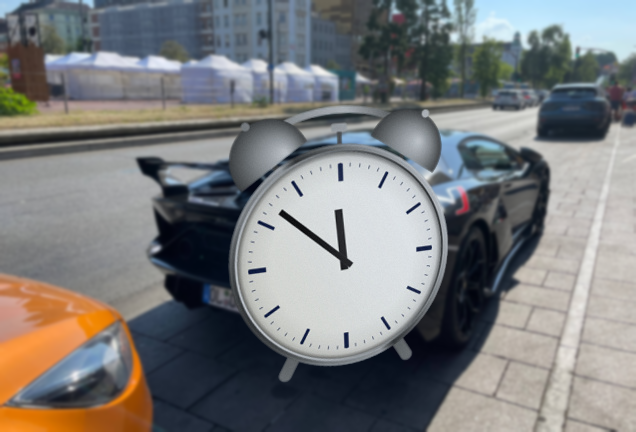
**11:52**
